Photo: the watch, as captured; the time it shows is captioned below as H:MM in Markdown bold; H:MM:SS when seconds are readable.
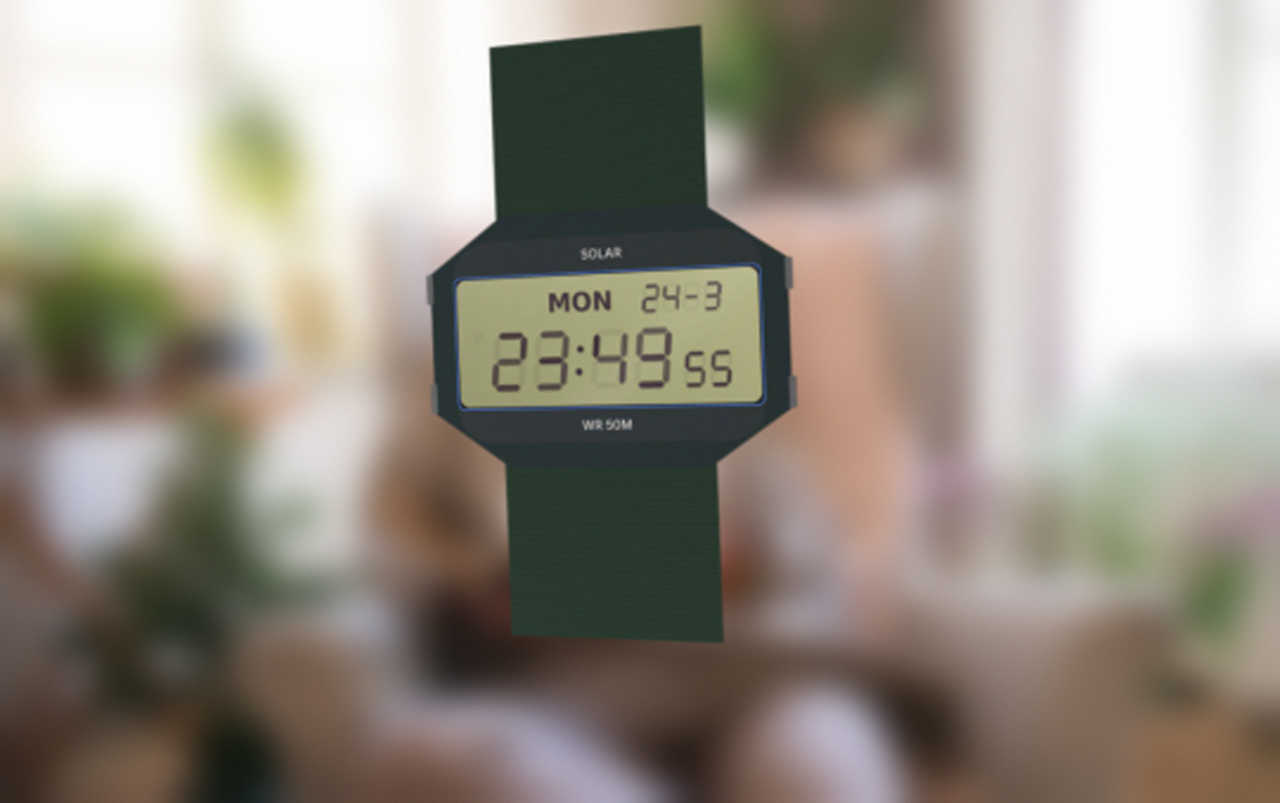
**23:49:55**
